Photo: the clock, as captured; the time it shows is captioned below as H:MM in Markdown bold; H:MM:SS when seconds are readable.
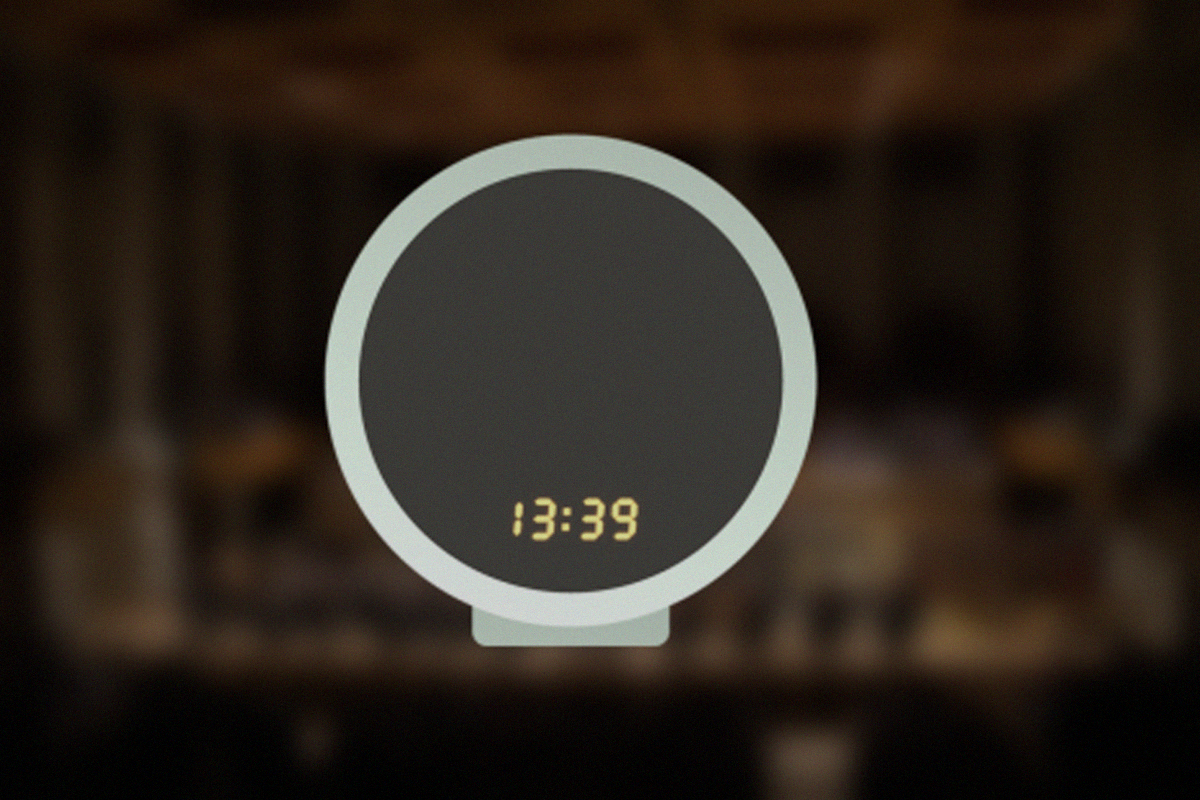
**13:39**
